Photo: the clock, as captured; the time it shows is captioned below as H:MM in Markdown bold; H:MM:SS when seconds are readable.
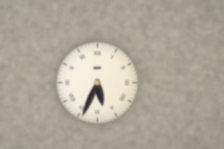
**5:34**
